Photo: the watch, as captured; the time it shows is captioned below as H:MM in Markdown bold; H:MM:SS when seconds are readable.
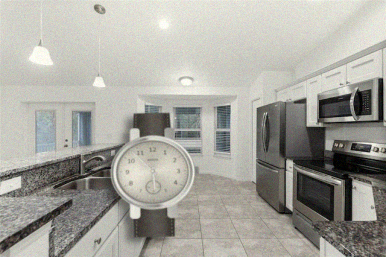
**5:53**
